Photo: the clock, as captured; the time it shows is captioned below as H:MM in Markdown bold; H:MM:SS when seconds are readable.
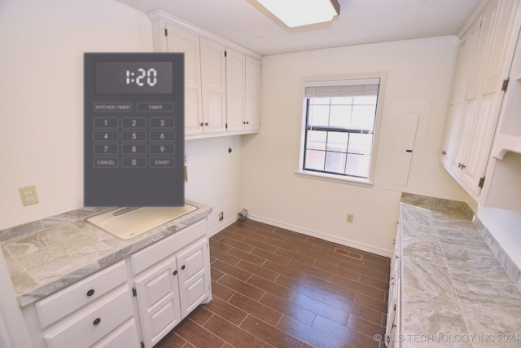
**1:20**
